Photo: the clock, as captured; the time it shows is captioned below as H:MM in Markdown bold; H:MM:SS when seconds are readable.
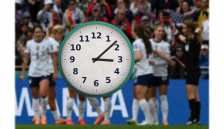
**3:08**
